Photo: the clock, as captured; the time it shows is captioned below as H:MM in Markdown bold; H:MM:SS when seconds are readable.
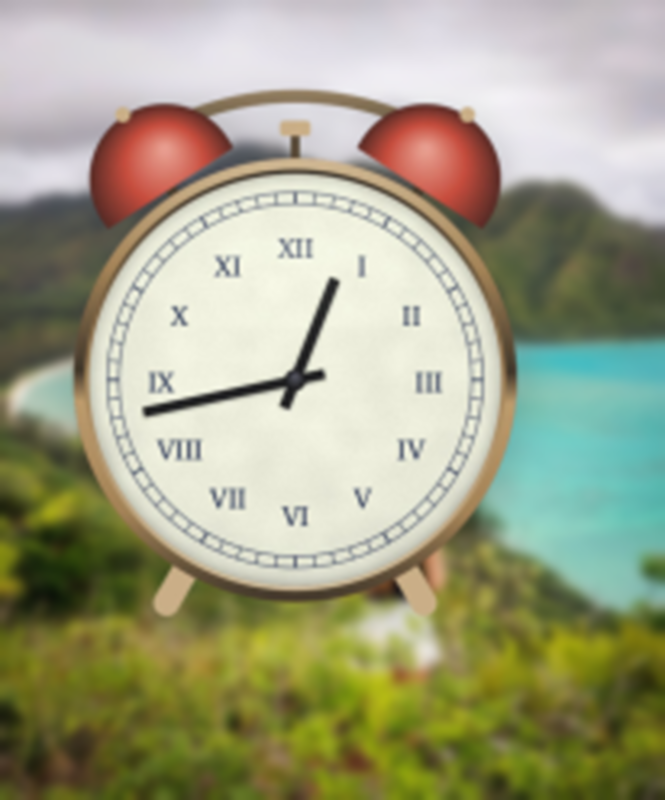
**12:43**
